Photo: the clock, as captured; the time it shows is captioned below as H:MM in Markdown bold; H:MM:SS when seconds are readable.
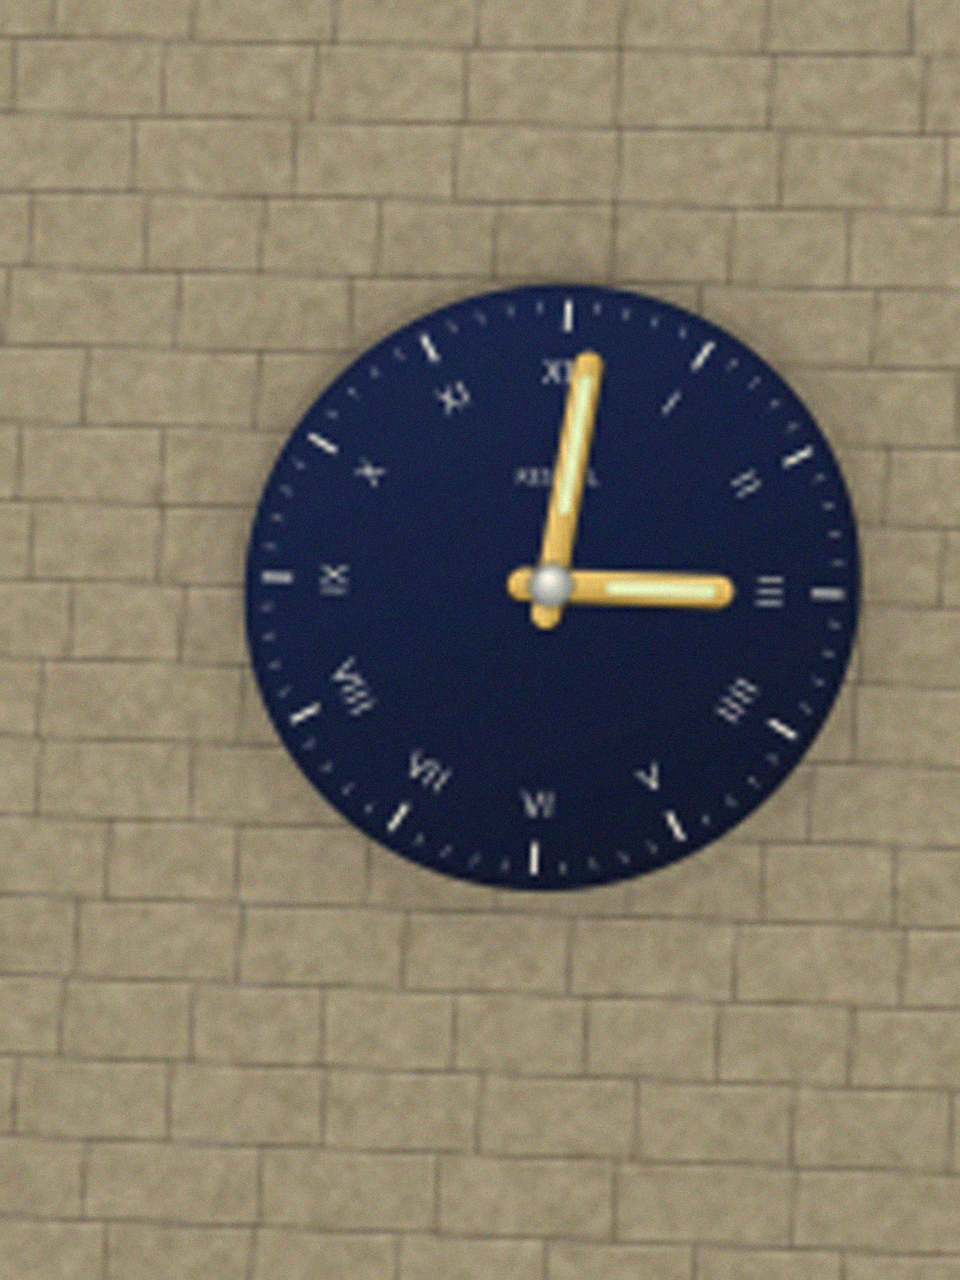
**3:01**
